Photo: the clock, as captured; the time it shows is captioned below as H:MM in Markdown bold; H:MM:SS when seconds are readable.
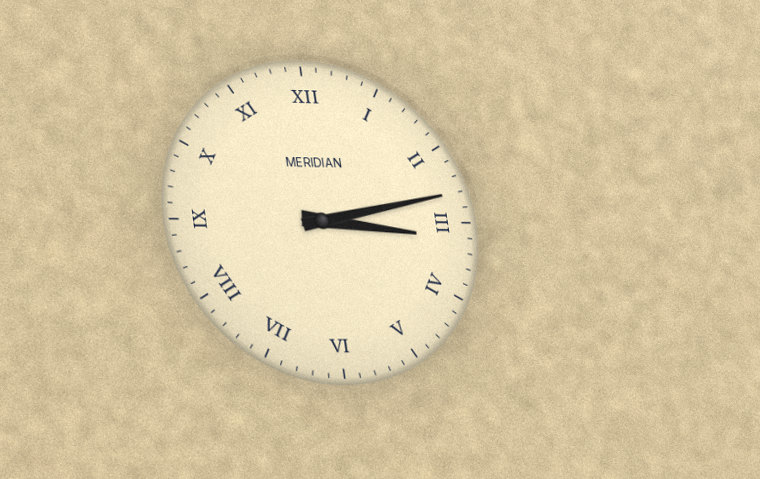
**3:13**
